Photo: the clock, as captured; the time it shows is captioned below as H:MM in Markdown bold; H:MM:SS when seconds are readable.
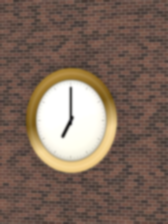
**7:00**
